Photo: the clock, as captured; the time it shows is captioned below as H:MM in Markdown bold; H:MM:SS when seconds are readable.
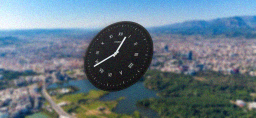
**12:39**
